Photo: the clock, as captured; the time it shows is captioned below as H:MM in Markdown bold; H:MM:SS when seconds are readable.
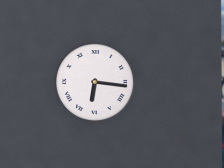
**6:16**
